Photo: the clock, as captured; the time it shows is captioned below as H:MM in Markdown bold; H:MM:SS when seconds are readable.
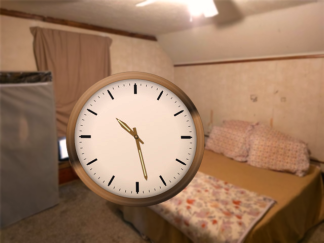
**10:28**
